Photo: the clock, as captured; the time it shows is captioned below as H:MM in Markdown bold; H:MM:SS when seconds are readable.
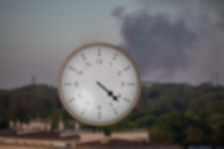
**4:22**
